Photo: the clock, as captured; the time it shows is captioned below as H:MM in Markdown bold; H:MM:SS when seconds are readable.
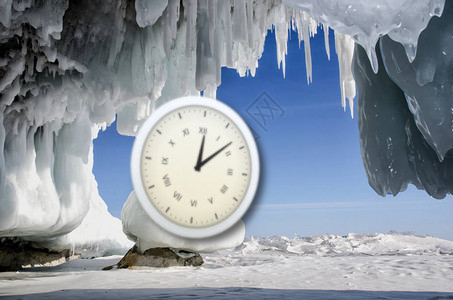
**12:08**
